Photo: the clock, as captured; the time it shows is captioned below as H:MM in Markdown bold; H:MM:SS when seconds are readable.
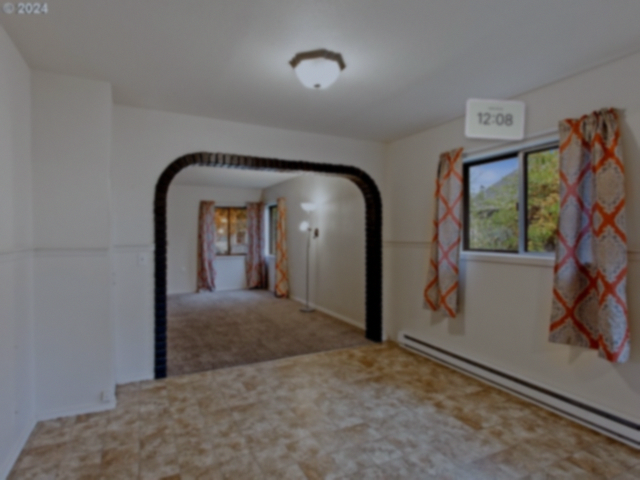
**12:08**
